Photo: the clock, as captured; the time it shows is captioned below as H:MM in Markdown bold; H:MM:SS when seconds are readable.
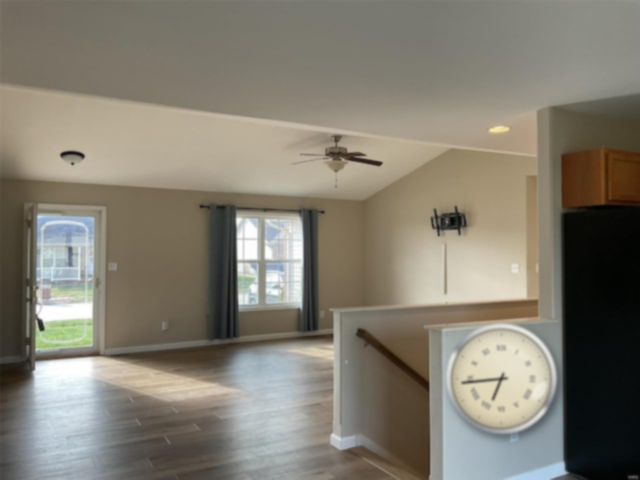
**6:44**
